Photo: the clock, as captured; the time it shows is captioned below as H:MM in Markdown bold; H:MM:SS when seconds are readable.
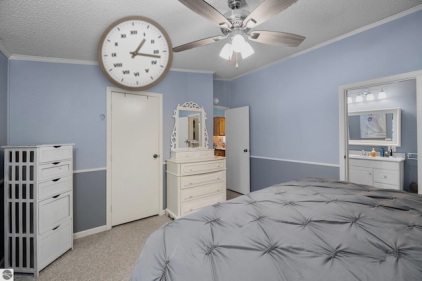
**1:17**
